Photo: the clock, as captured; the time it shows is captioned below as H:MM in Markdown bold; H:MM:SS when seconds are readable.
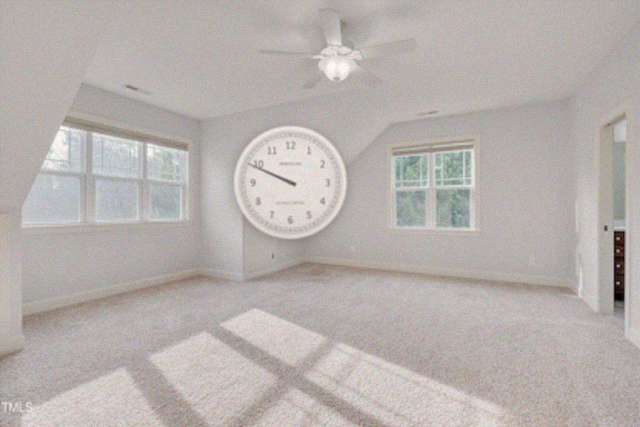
**9:49**
